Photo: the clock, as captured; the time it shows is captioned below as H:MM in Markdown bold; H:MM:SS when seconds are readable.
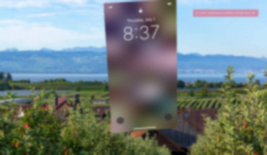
**8:37**
